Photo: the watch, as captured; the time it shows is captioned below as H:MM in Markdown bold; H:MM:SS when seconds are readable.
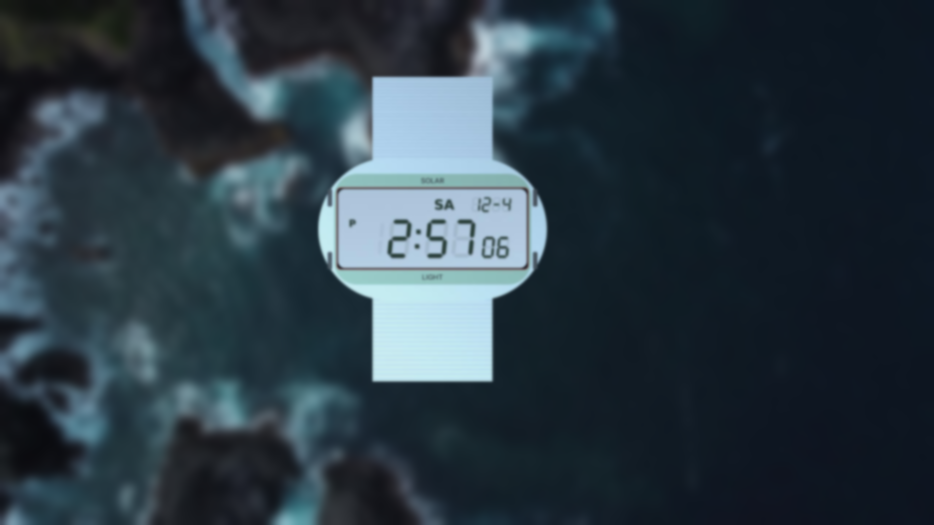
**2:57:06**
